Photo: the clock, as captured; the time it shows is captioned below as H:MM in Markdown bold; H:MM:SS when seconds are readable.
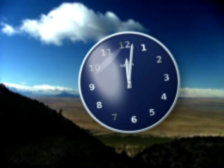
**12:02**
